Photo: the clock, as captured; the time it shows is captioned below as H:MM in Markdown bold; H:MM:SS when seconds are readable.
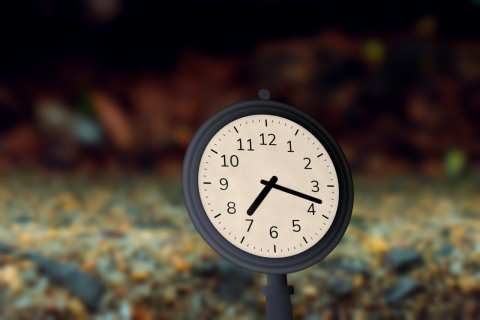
**7:18**
